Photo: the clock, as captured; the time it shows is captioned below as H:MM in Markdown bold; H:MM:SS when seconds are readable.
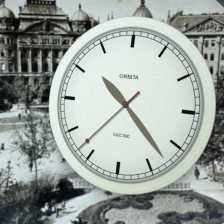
**10:22:37**
